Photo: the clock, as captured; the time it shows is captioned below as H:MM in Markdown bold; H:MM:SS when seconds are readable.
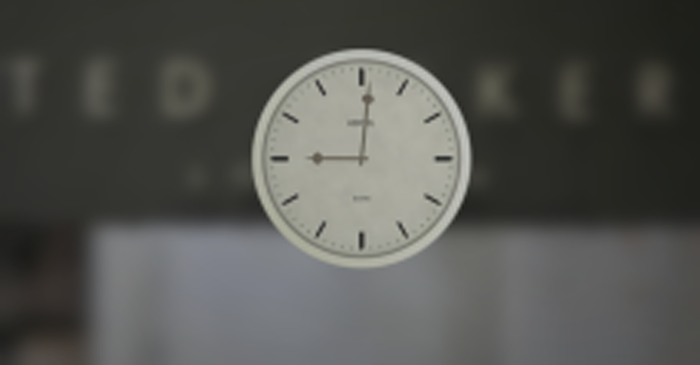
**9:01**
